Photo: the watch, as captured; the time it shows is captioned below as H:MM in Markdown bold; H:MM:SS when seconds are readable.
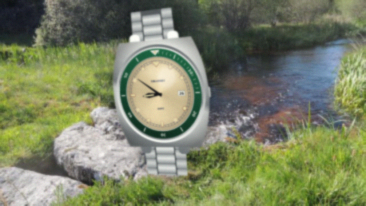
**8:51**
